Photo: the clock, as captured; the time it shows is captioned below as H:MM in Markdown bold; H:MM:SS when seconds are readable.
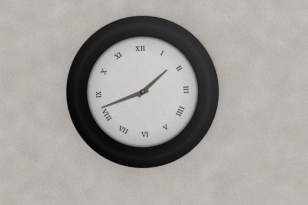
**1:42**
